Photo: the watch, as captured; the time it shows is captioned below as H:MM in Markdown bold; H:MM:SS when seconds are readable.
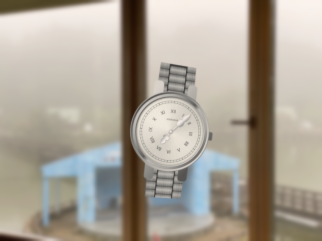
**7:07**
